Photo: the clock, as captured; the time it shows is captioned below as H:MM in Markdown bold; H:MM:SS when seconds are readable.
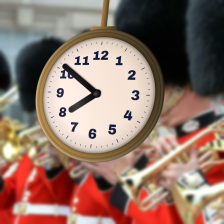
**7:51**
